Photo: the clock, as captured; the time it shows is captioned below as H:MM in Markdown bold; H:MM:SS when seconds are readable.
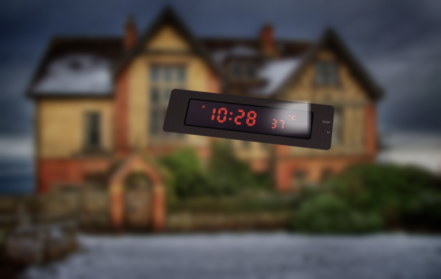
**10:28**
